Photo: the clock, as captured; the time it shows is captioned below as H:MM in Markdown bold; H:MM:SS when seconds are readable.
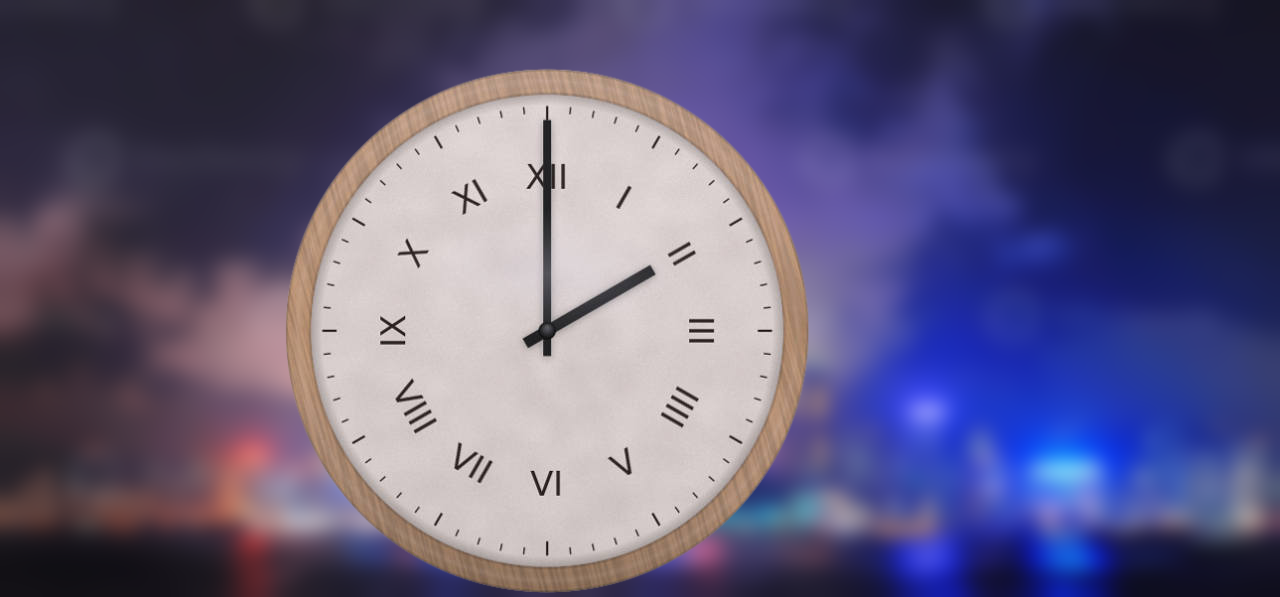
**2:00**
